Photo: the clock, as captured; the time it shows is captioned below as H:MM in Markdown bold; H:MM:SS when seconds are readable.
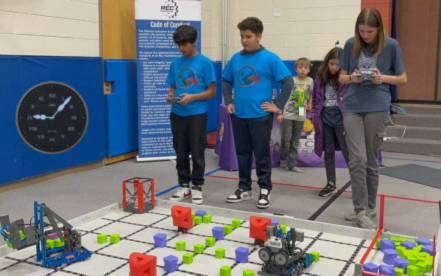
**9:07**
